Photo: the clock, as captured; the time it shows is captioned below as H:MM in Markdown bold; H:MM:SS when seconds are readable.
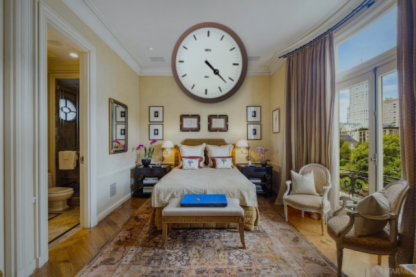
**4:22**
